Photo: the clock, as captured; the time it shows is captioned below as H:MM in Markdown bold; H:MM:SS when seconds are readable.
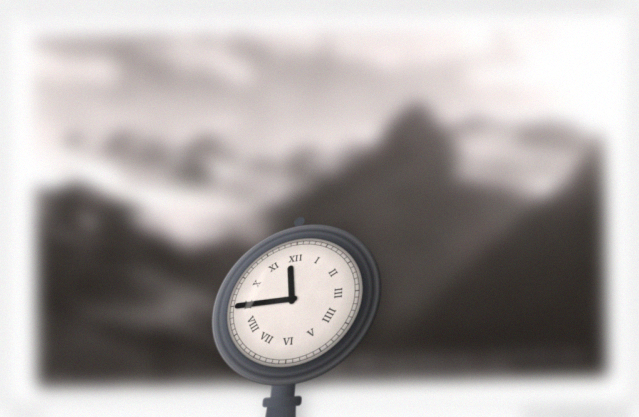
**11:45**
